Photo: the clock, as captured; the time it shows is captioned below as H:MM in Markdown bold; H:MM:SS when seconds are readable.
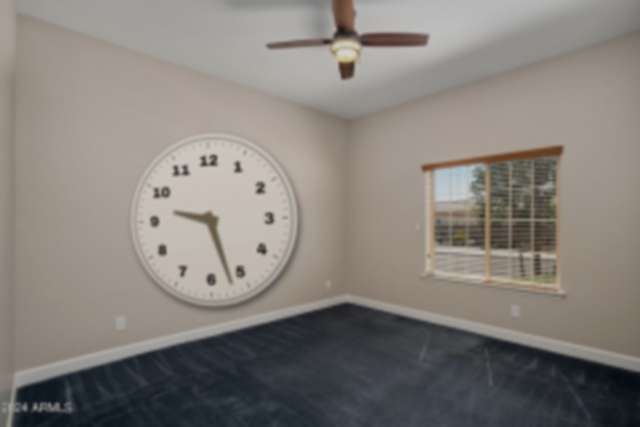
**9:27**
